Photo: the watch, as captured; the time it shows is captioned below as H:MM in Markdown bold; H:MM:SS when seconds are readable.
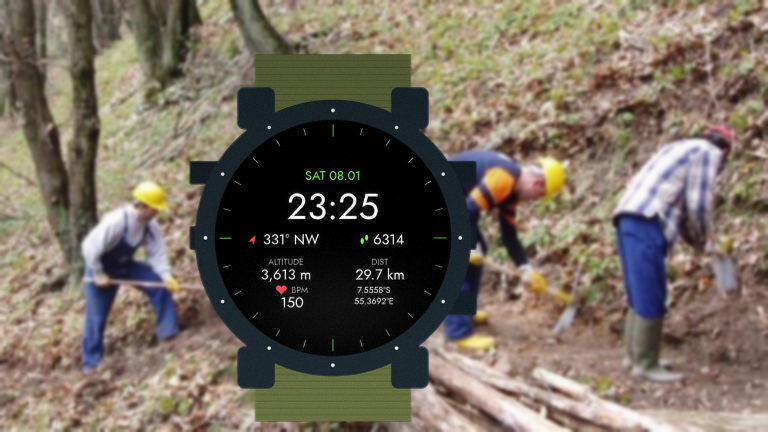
**23:25**
